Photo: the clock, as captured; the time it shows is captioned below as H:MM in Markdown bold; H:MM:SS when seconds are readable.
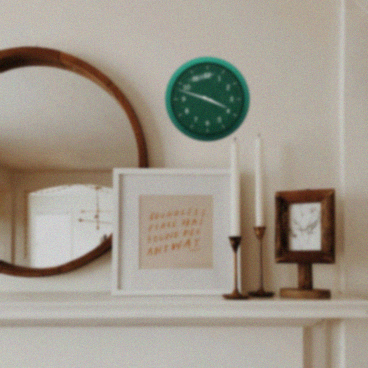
**3:48**
